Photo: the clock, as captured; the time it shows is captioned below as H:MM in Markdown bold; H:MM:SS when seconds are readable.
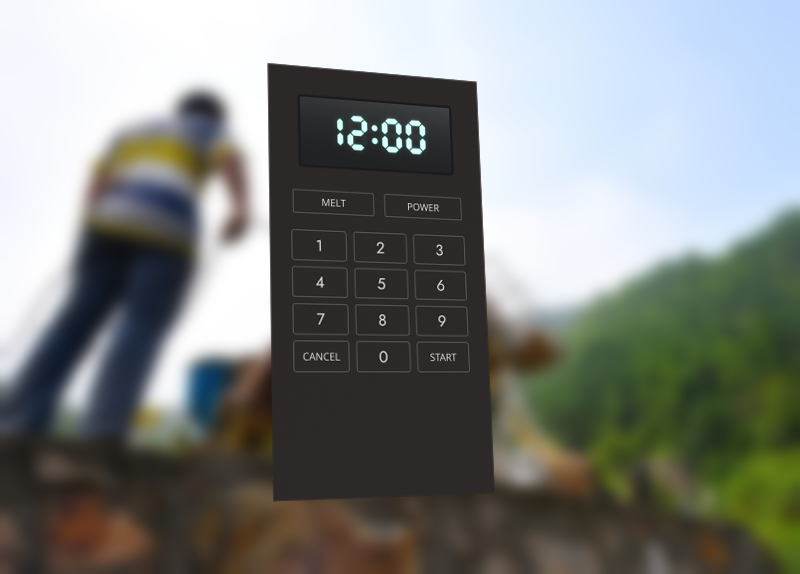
**12:00**
